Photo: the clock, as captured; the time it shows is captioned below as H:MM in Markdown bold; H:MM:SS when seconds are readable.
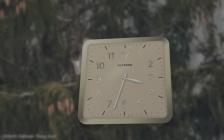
**3:33**
